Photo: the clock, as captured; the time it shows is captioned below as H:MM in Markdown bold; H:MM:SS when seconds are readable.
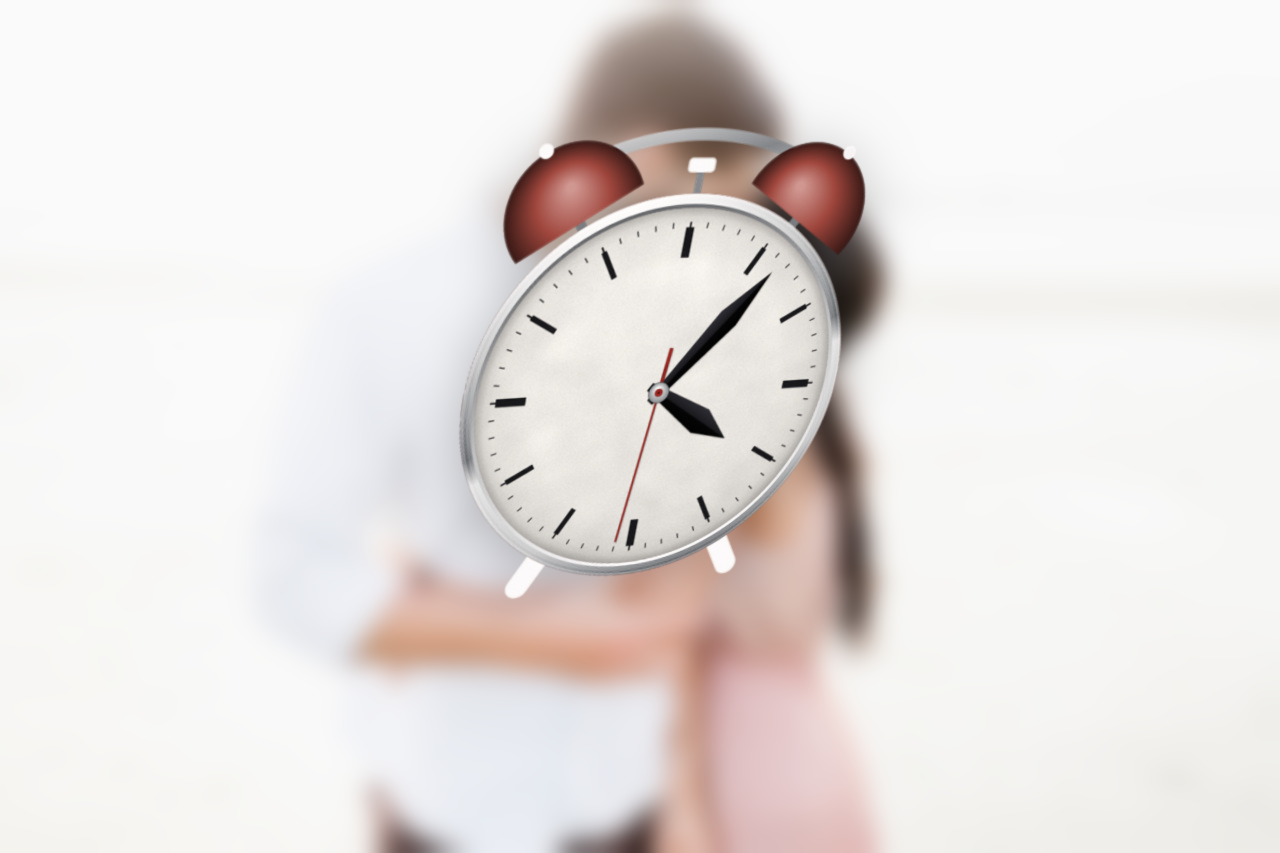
**4:06:31**
